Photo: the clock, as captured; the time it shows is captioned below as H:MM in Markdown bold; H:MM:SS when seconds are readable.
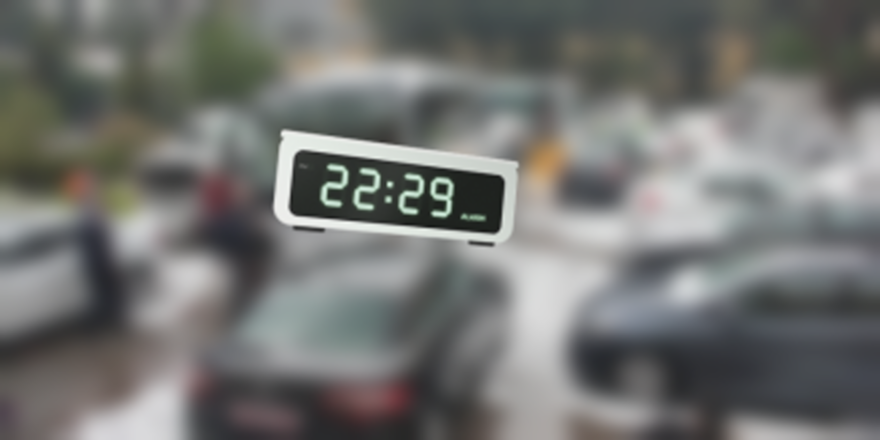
**22:29**
